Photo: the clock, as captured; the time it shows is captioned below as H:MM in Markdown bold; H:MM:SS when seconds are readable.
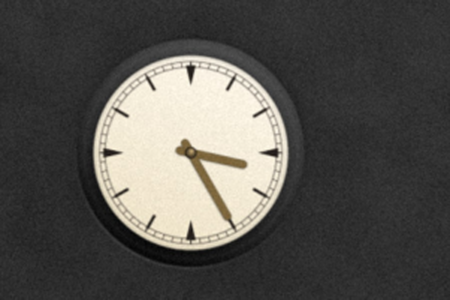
**3:25**
